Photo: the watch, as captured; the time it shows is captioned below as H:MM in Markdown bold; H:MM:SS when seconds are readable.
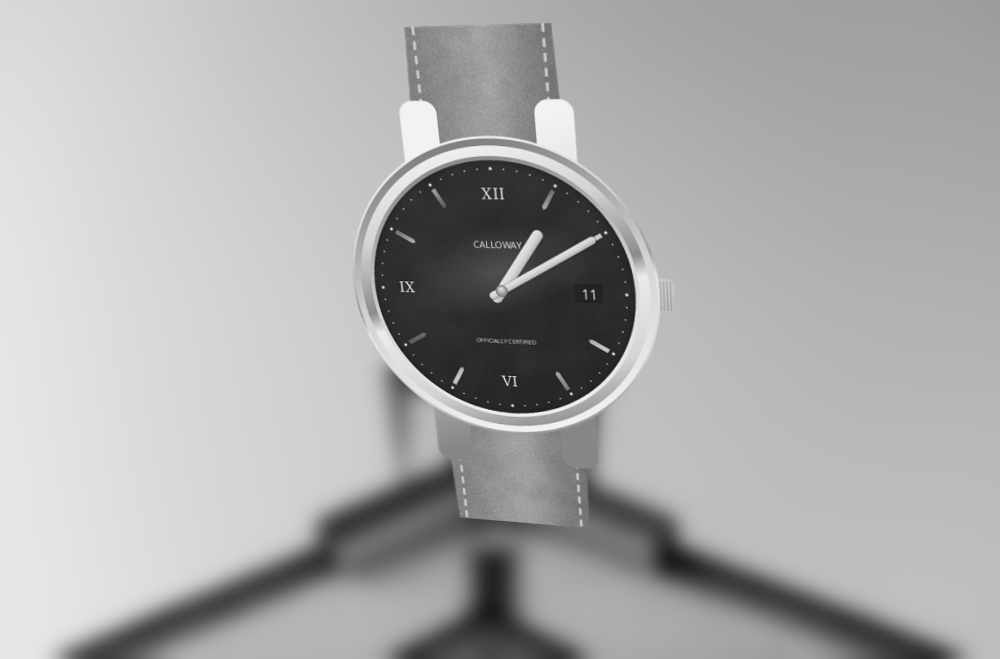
**1:10**
